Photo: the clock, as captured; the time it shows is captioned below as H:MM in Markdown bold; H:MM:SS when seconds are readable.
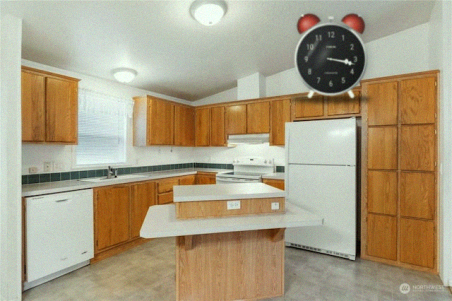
**3:17**
